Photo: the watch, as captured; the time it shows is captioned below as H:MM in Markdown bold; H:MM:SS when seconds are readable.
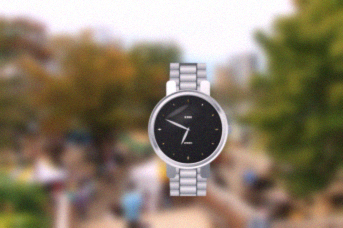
**6:49**
